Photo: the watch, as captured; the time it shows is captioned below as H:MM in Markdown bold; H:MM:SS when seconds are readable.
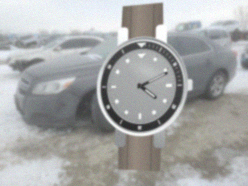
**4:11**
